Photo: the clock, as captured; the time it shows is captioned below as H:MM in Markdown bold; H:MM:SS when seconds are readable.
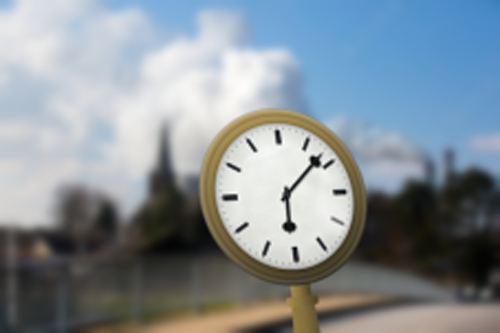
**6:08**
